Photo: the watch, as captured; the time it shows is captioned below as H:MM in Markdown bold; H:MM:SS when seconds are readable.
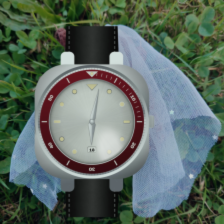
**6:02**
